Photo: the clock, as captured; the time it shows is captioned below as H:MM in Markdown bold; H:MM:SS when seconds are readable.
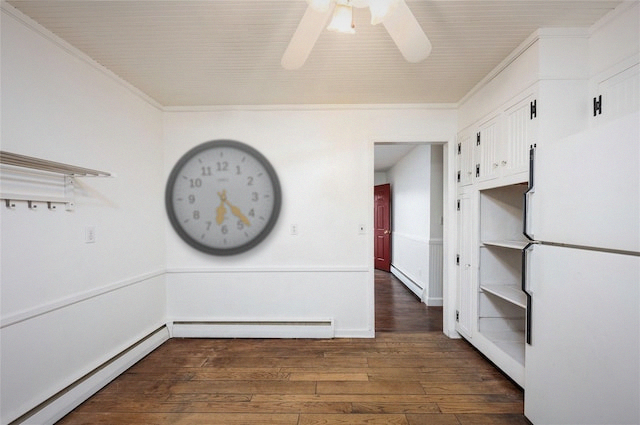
**6:23**
